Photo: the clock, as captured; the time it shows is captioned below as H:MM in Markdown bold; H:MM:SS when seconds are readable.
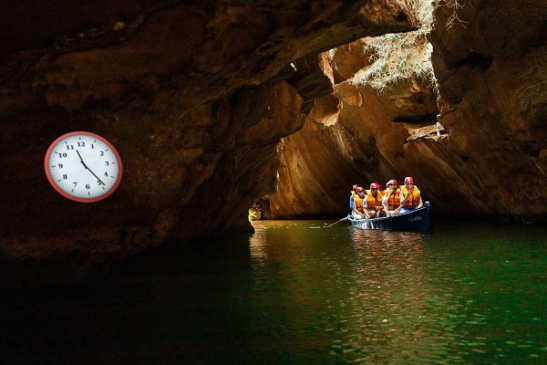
**11:24**
